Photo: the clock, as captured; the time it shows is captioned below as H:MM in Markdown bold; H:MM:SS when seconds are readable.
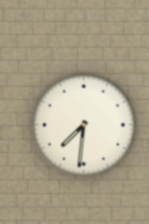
**7:31**
